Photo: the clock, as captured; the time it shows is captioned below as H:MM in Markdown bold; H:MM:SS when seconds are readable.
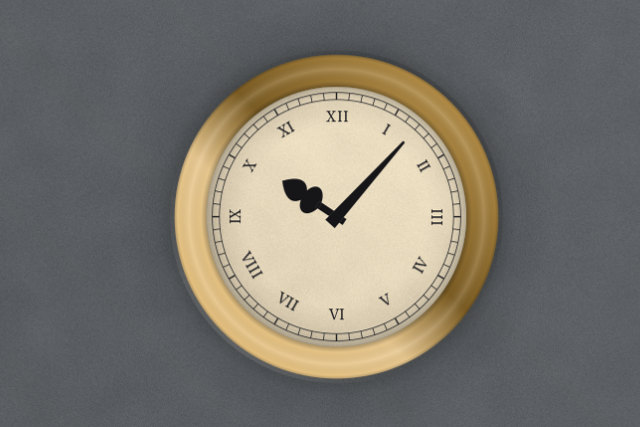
**10:07**
